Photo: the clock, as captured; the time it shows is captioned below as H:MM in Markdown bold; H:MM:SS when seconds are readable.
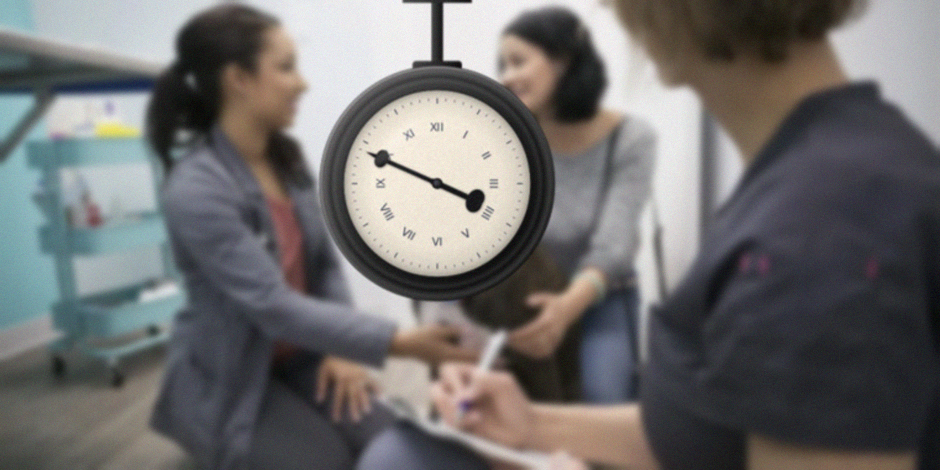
**3:49**
